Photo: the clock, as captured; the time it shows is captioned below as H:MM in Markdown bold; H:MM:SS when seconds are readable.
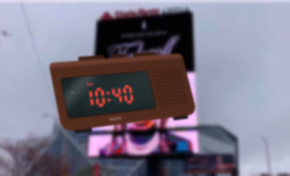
**10:40**
